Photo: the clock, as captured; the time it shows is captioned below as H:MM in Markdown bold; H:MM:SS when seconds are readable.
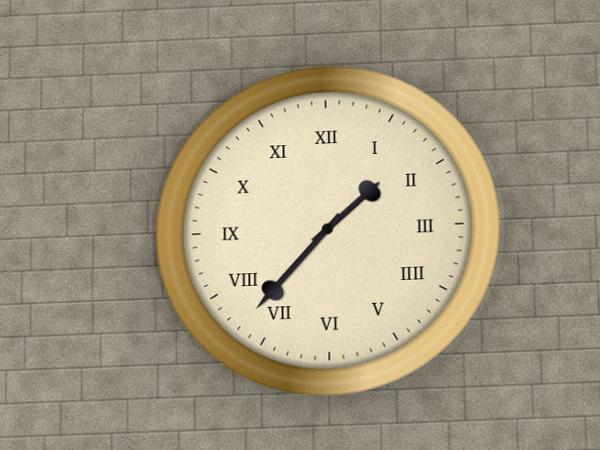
**1:37**
